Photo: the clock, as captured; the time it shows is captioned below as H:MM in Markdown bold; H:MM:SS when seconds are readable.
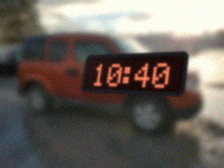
**10:40**
